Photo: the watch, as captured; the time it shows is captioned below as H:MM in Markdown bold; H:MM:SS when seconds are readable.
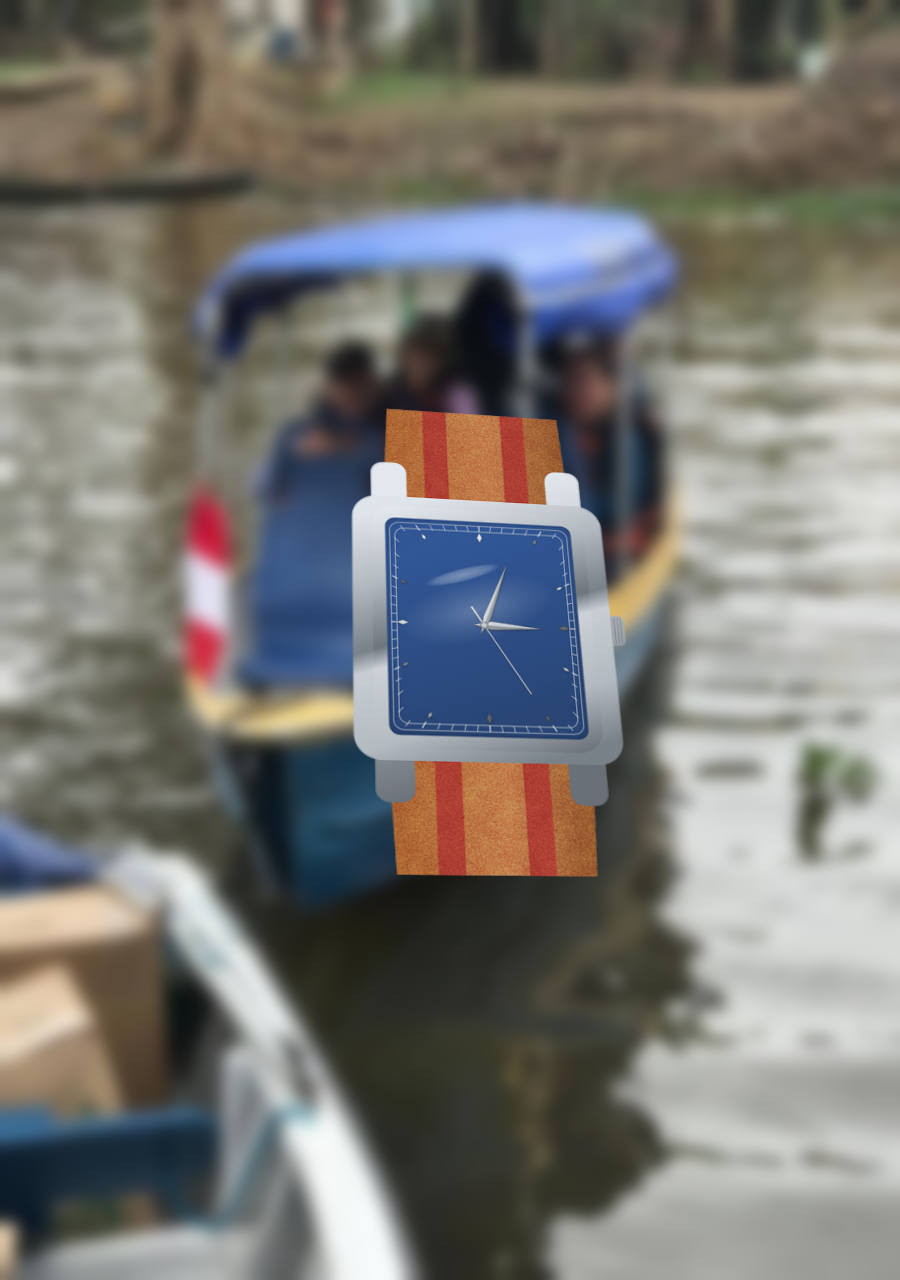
**3:03:25**
